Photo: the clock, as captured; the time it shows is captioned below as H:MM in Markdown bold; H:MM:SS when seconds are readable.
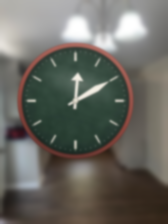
**12:10**
